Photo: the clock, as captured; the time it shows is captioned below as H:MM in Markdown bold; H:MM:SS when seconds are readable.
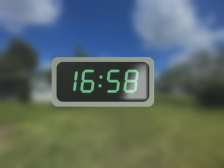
**16:58**
